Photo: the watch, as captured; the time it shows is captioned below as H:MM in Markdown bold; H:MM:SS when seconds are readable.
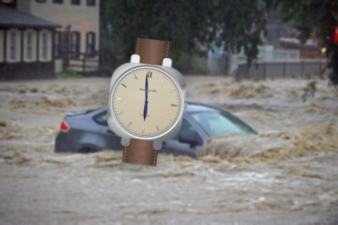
**5:59**
